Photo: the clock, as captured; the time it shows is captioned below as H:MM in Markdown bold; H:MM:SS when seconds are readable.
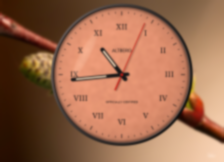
**10:44:04**
